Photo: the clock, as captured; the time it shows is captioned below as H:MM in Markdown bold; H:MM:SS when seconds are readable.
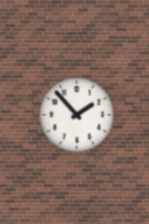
**1:53**
